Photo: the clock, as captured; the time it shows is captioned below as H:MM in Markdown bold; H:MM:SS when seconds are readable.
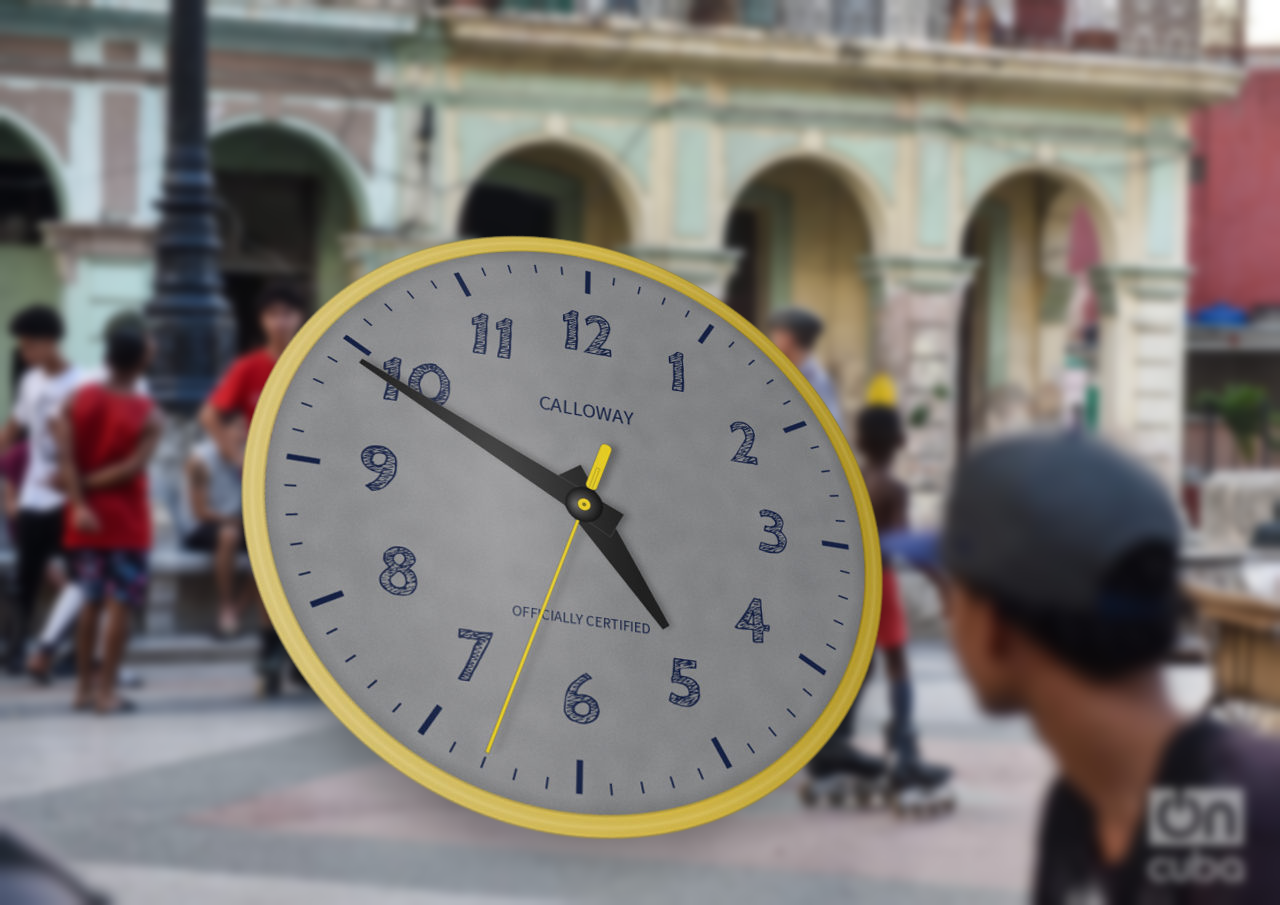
**4:49:33**
